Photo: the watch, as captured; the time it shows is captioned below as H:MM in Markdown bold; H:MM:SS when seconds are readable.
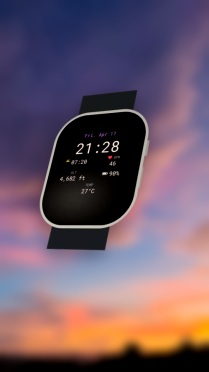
**21:28**
